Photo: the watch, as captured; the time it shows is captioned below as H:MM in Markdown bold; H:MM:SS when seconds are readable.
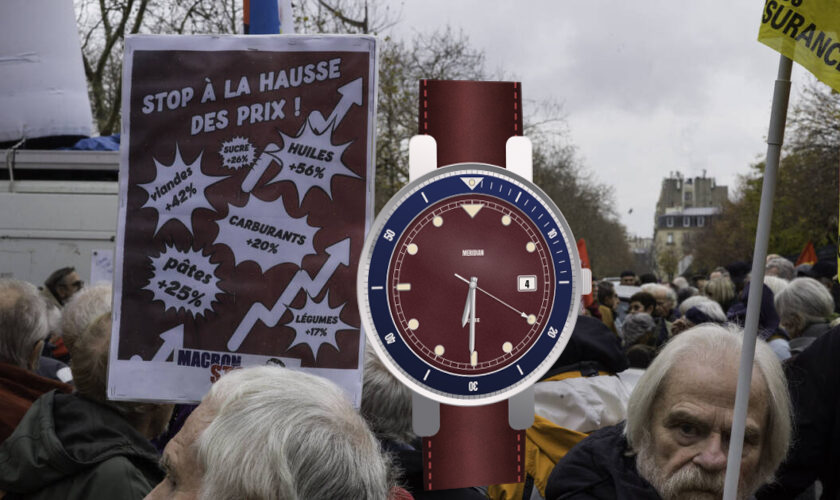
**6:30:20**
